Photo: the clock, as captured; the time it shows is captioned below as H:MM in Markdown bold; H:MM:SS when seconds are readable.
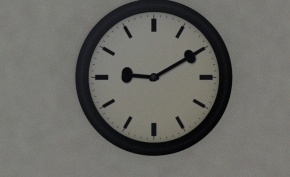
**9:10**
